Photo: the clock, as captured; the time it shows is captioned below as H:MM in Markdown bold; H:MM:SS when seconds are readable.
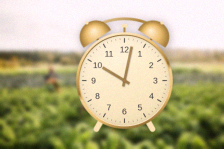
**10:02**
